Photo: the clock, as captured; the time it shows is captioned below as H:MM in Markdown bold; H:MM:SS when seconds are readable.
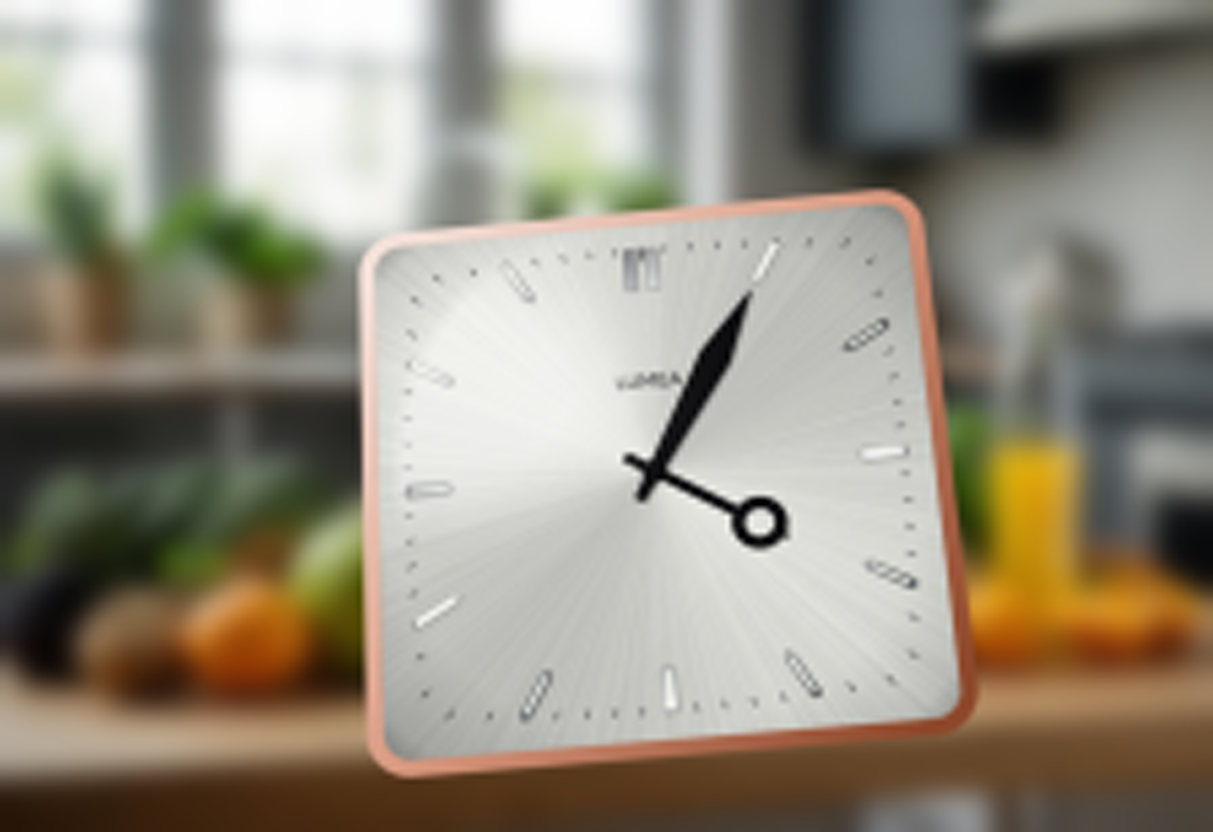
**4:05**
